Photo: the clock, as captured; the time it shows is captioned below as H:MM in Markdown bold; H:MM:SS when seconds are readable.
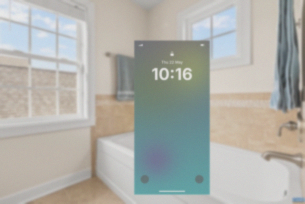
**10:16**
